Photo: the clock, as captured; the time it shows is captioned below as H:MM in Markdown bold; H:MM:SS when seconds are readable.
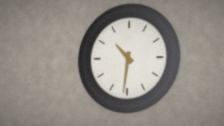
**10:31**
